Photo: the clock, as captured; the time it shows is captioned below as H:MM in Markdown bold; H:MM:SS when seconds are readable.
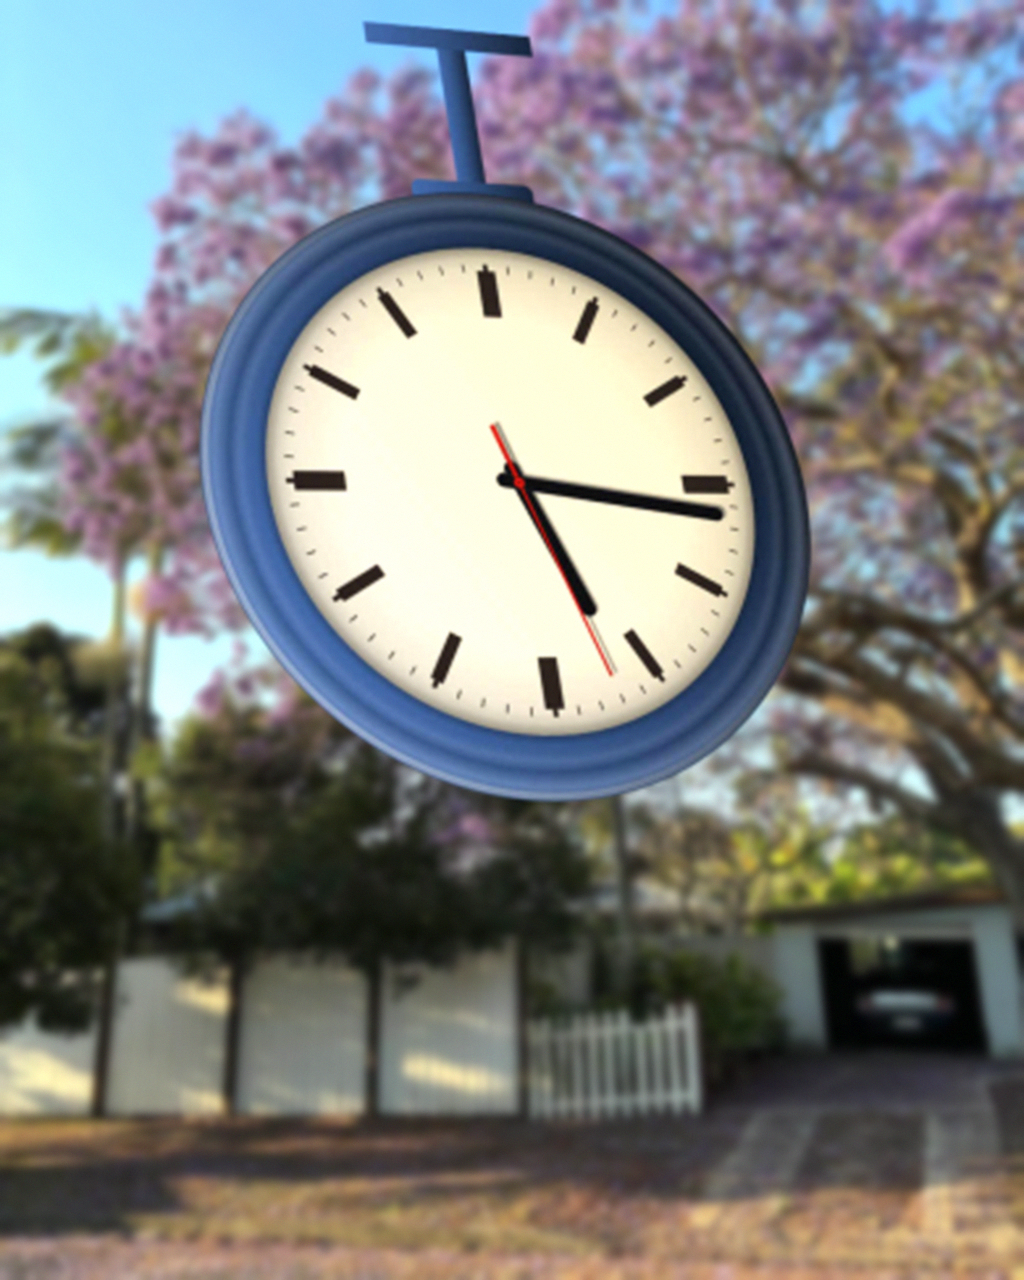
**5:16:27**
